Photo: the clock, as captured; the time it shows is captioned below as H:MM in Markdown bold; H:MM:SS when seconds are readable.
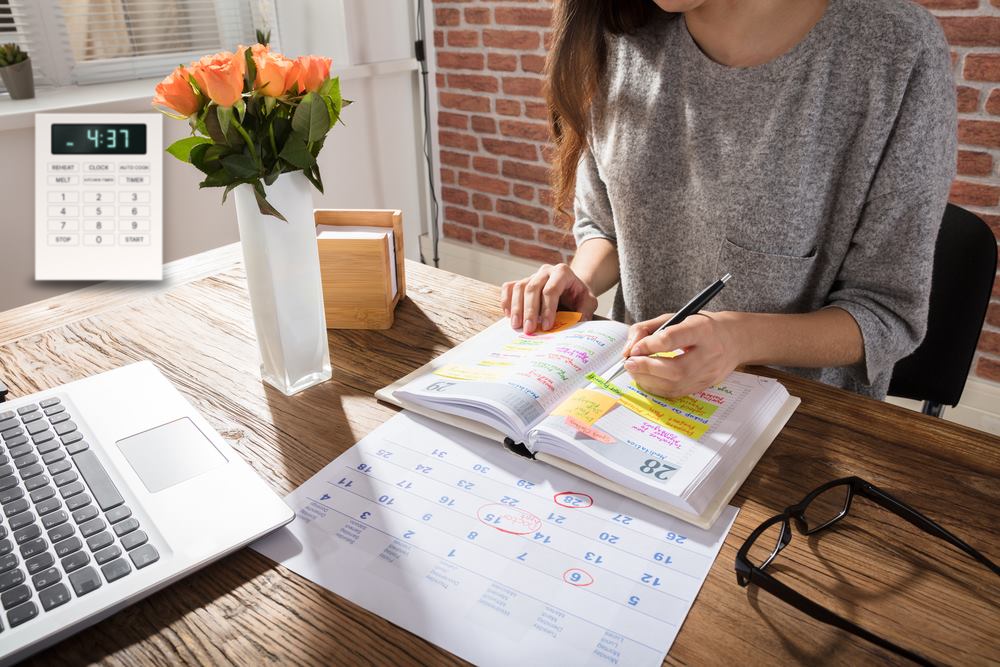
**4:37**
